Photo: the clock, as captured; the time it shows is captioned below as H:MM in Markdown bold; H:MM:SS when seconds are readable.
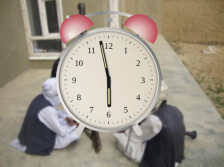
**5:58**
